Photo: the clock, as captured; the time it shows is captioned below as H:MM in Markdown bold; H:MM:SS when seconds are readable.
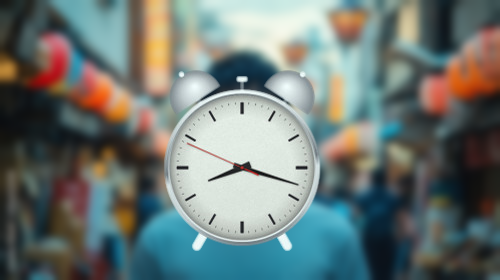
**8:17:49**
